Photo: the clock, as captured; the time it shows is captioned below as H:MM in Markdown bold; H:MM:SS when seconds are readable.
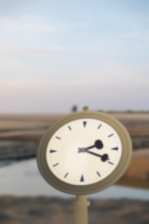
**2:19**
